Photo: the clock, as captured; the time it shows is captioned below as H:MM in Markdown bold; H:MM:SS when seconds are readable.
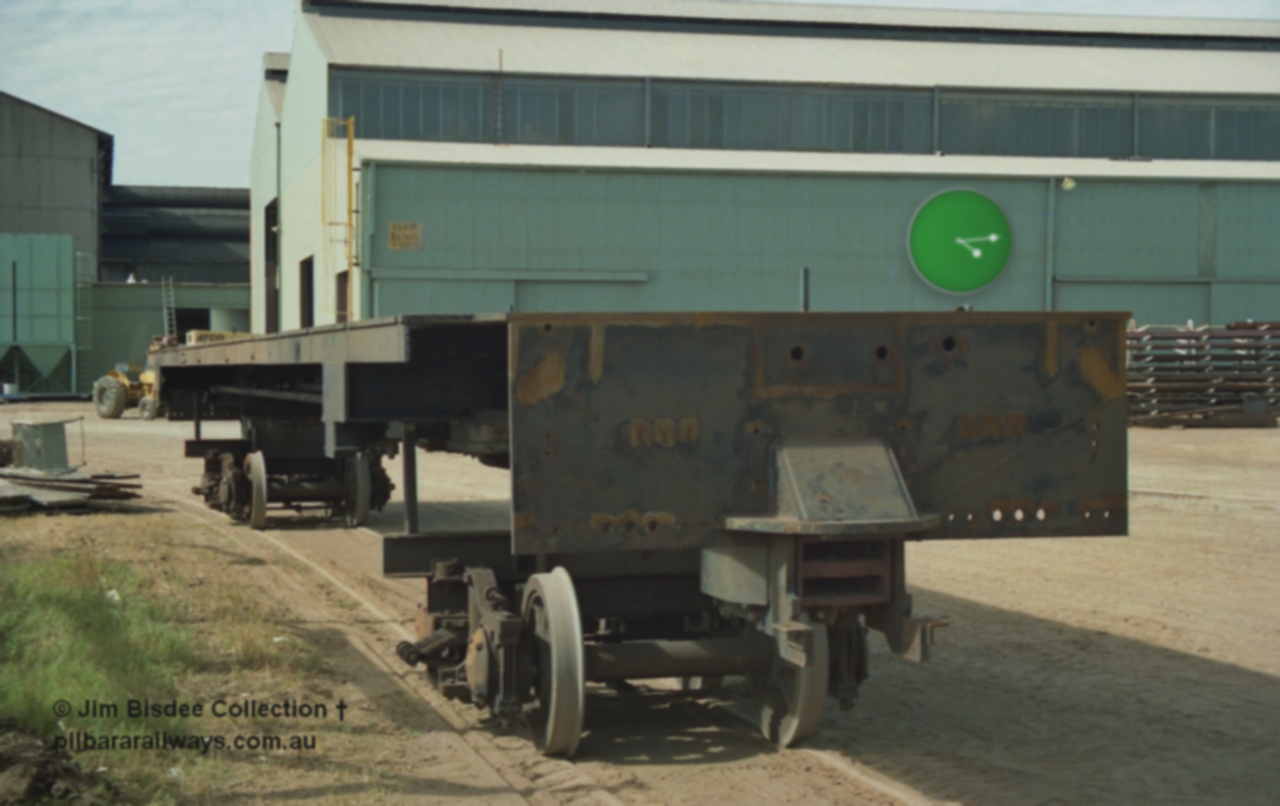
**4:14**
